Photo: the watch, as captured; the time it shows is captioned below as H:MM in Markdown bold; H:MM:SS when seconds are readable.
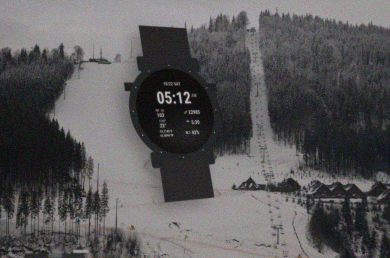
**5:12**
